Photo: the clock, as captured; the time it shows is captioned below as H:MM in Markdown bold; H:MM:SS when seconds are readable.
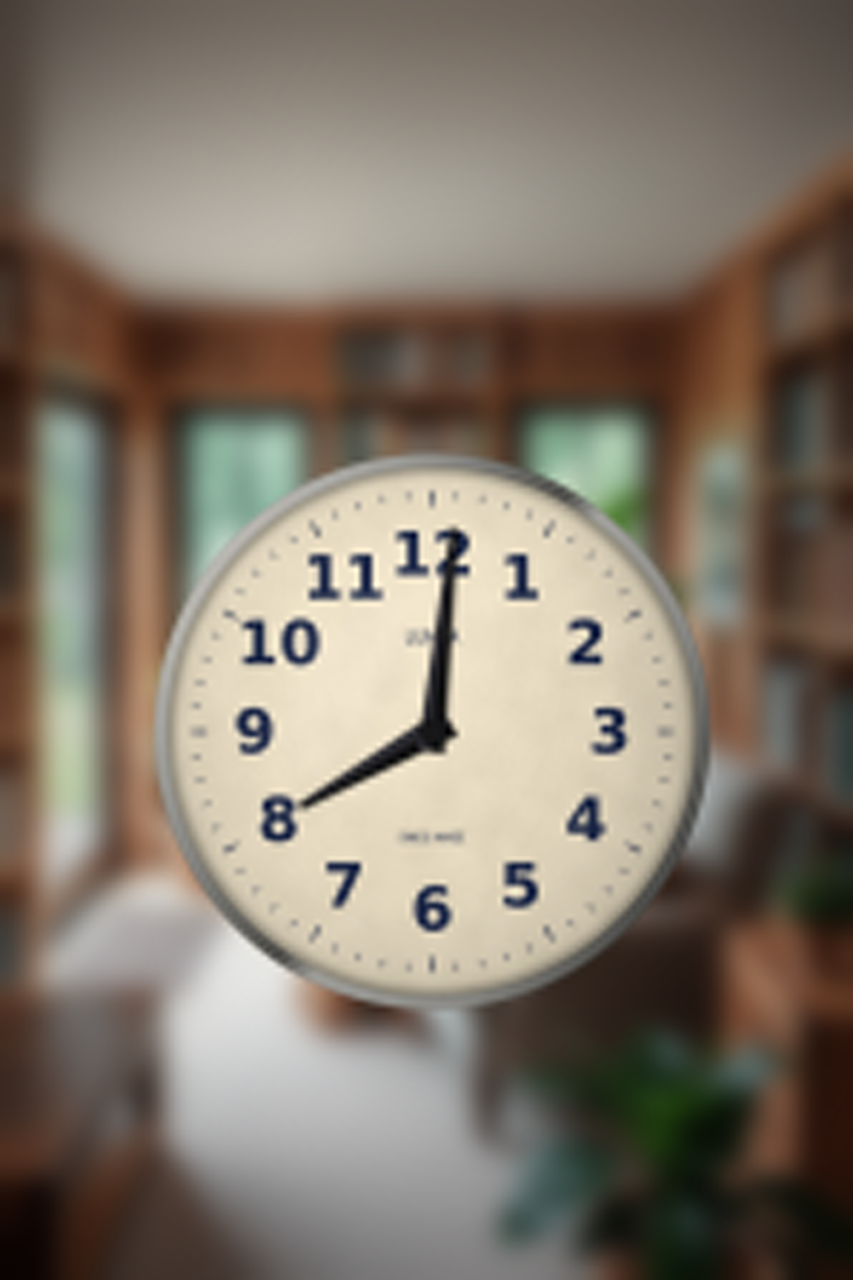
**8:01**
